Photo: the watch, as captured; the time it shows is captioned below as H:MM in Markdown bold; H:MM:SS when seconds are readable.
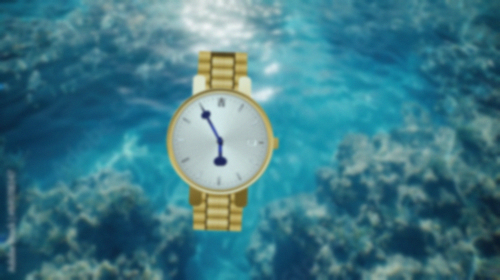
**5:55**
